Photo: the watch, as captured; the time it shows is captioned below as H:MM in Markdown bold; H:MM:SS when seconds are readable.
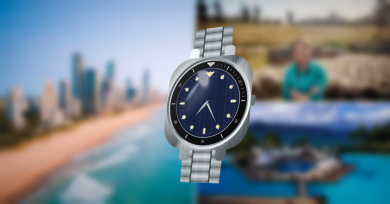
**7:25**
